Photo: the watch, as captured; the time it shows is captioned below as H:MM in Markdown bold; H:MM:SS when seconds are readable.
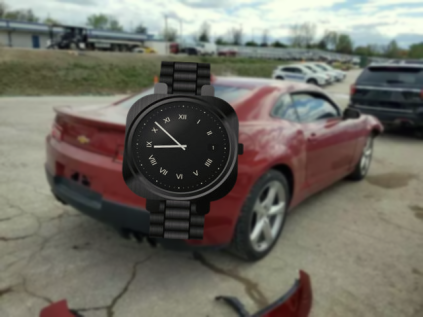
**8:52**
